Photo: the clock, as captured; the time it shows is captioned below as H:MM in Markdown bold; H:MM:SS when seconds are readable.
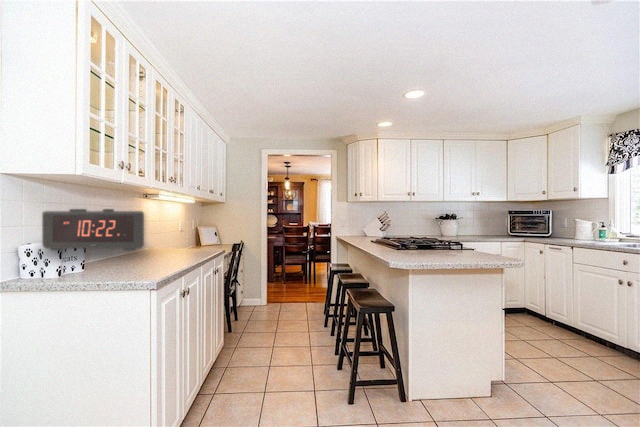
**10:22**
